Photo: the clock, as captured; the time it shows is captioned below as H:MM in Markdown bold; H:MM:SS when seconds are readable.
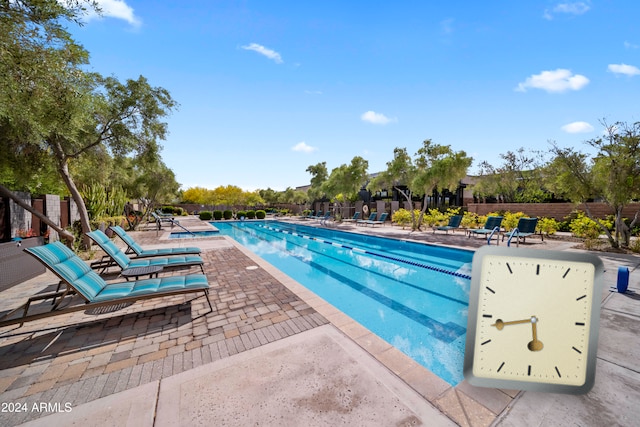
**5:43**
